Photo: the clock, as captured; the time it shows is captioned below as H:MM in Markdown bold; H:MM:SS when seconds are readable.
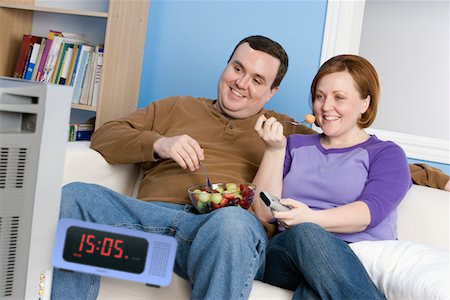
**15:05**
